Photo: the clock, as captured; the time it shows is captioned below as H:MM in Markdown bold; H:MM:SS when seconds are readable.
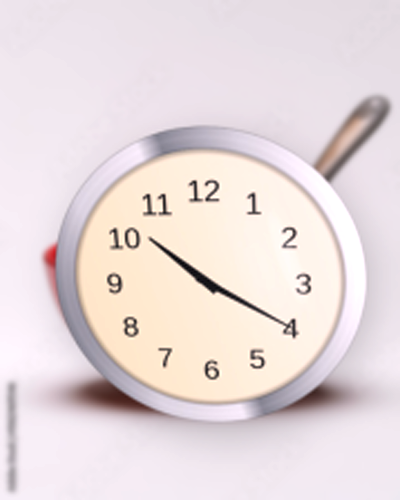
**10:20**
